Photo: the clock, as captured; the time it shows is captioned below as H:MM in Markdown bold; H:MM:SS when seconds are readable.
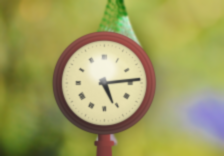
**5:14**
